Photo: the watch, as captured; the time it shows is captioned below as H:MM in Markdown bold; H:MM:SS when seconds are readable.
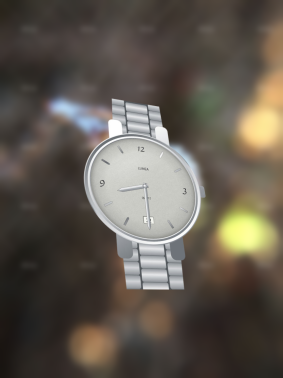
**8:30**
